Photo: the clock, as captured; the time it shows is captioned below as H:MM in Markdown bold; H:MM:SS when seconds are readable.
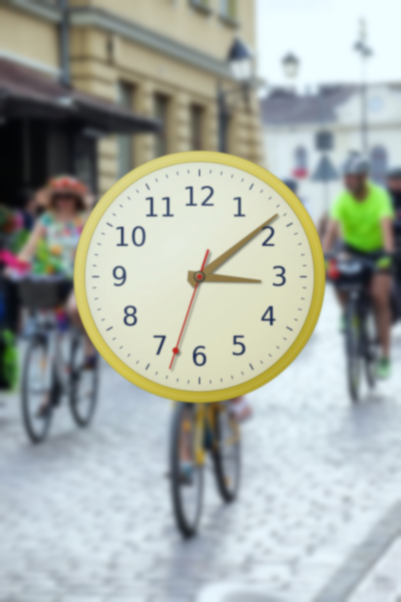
**3:08:33**
